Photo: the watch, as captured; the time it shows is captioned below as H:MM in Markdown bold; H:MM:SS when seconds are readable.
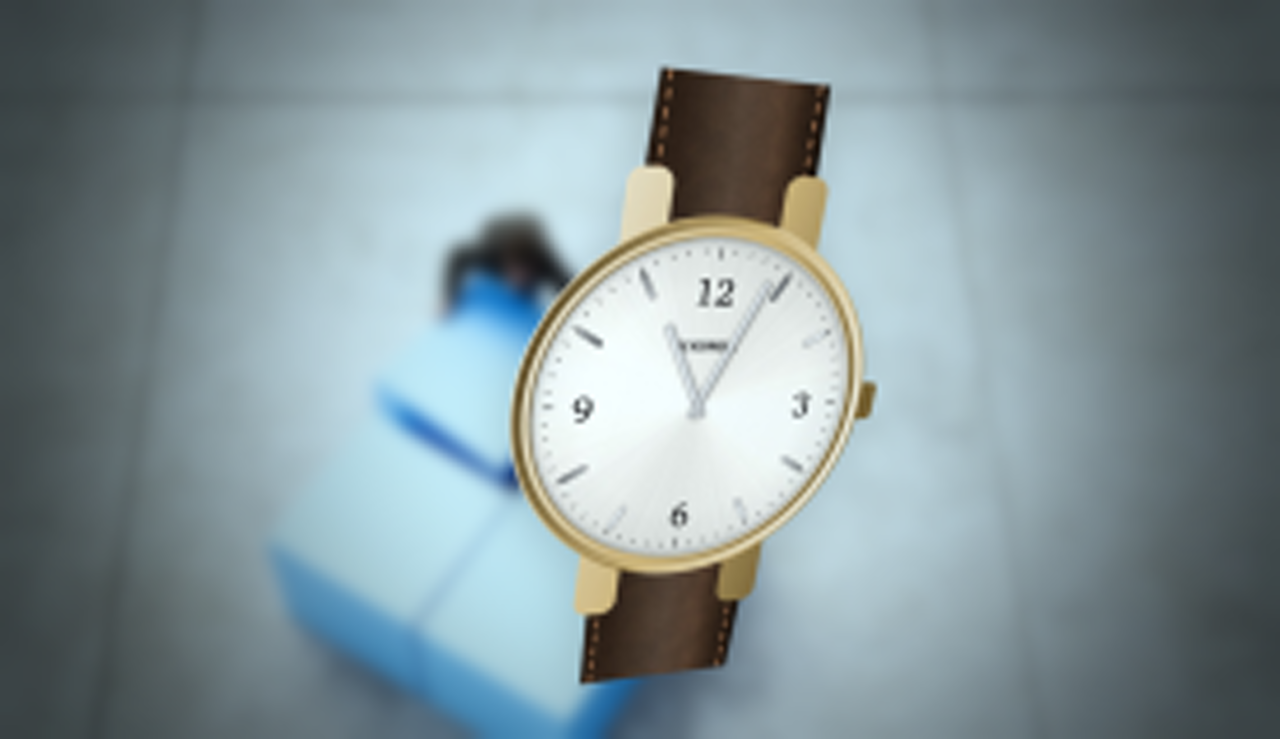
**11:04**
